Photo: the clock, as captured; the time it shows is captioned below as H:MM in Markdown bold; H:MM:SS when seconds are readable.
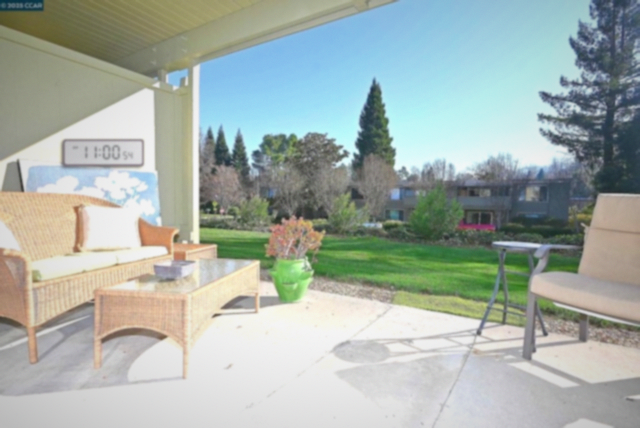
**11:00**
